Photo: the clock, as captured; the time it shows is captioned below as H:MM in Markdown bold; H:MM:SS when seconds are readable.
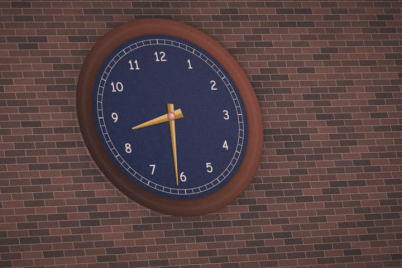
**8:31**
